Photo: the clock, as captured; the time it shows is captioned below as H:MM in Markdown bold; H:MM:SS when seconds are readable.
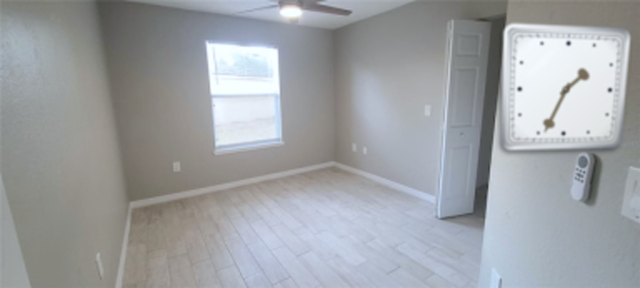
**1:34**
